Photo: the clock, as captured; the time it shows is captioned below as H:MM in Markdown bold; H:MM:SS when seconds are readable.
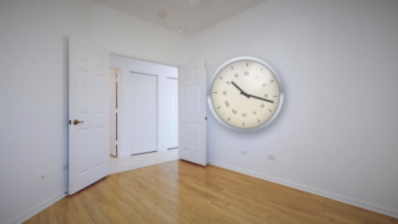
**10:17**
